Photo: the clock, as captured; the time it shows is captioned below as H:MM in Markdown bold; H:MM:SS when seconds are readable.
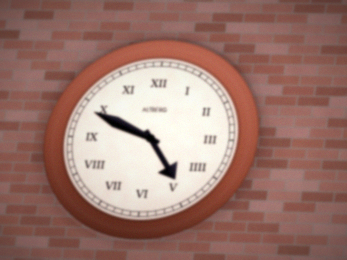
**4:49**
